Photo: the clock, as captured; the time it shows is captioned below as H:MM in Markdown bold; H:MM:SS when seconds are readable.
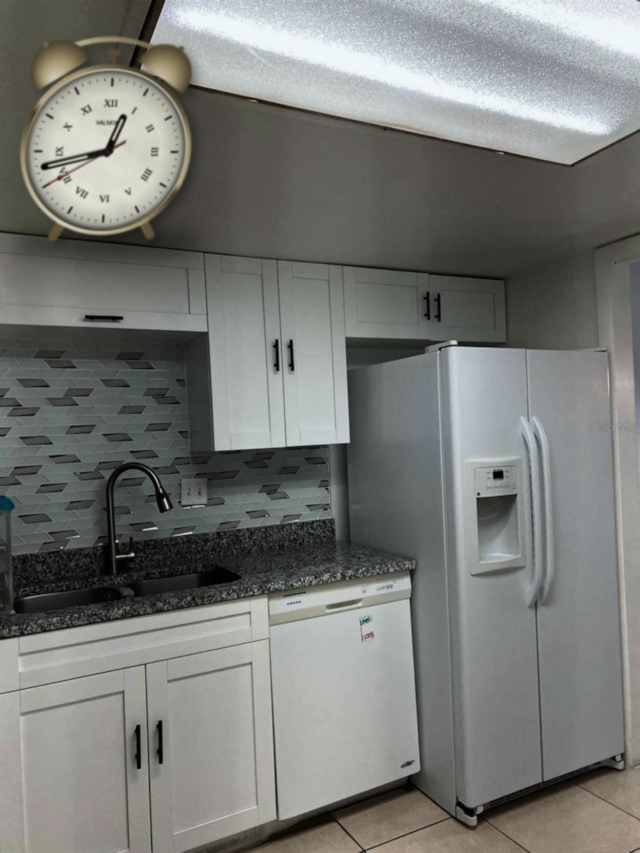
**12:42:40**
